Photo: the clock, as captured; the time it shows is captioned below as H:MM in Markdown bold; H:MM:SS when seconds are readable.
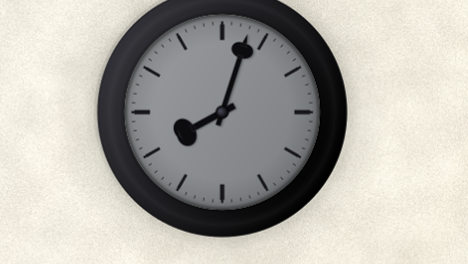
**8:03**
